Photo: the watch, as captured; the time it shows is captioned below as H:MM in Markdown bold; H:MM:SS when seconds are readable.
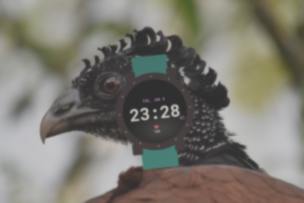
**23:28**
